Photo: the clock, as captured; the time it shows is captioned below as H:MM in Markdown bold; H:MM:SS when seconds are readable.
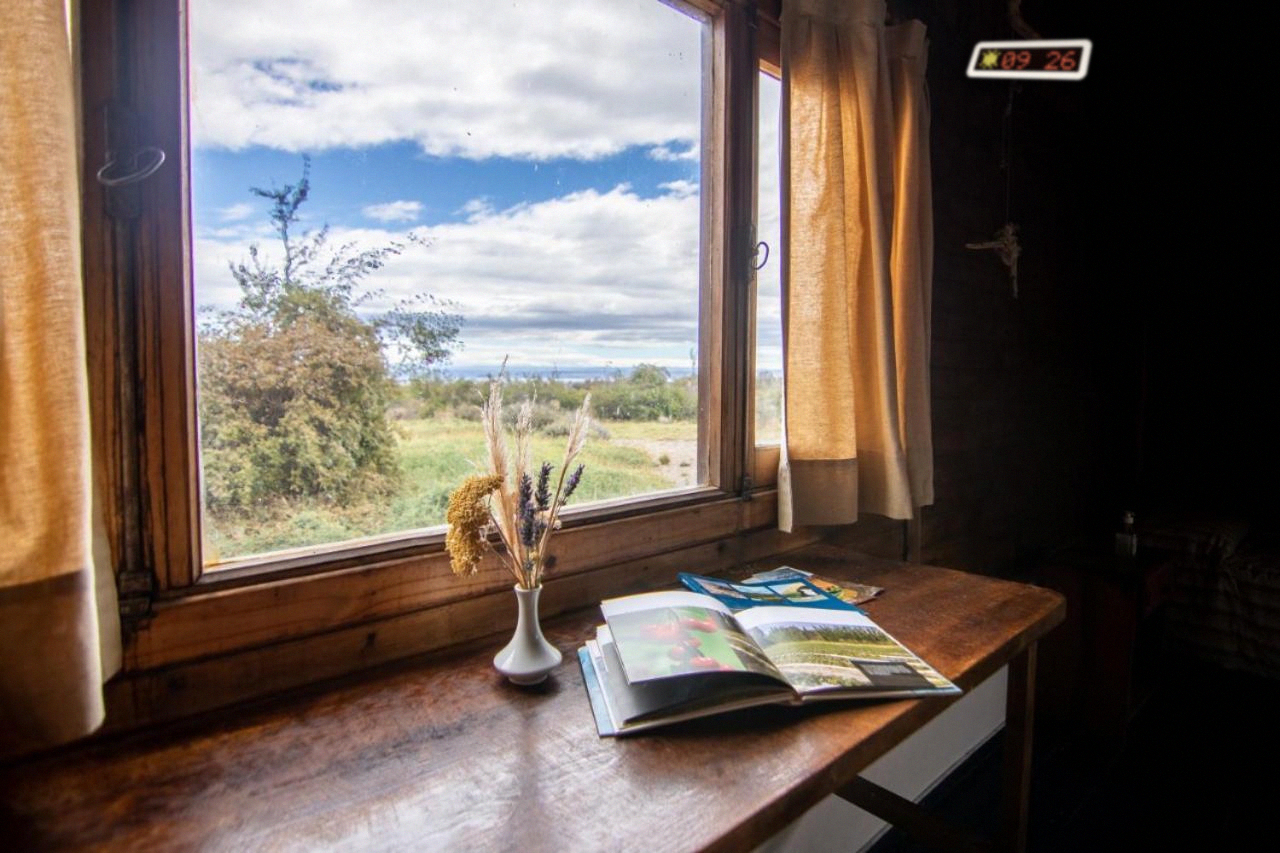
**9:26**
